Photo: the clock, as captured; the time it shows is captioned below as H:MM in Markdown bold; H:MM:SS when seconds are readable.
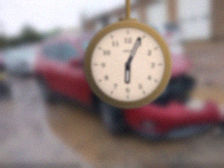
**6:04**
